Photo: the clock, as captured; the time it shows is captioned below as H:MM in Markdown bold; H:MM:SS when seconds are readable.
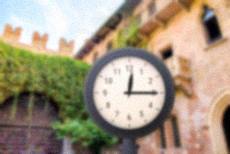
**12:15**
